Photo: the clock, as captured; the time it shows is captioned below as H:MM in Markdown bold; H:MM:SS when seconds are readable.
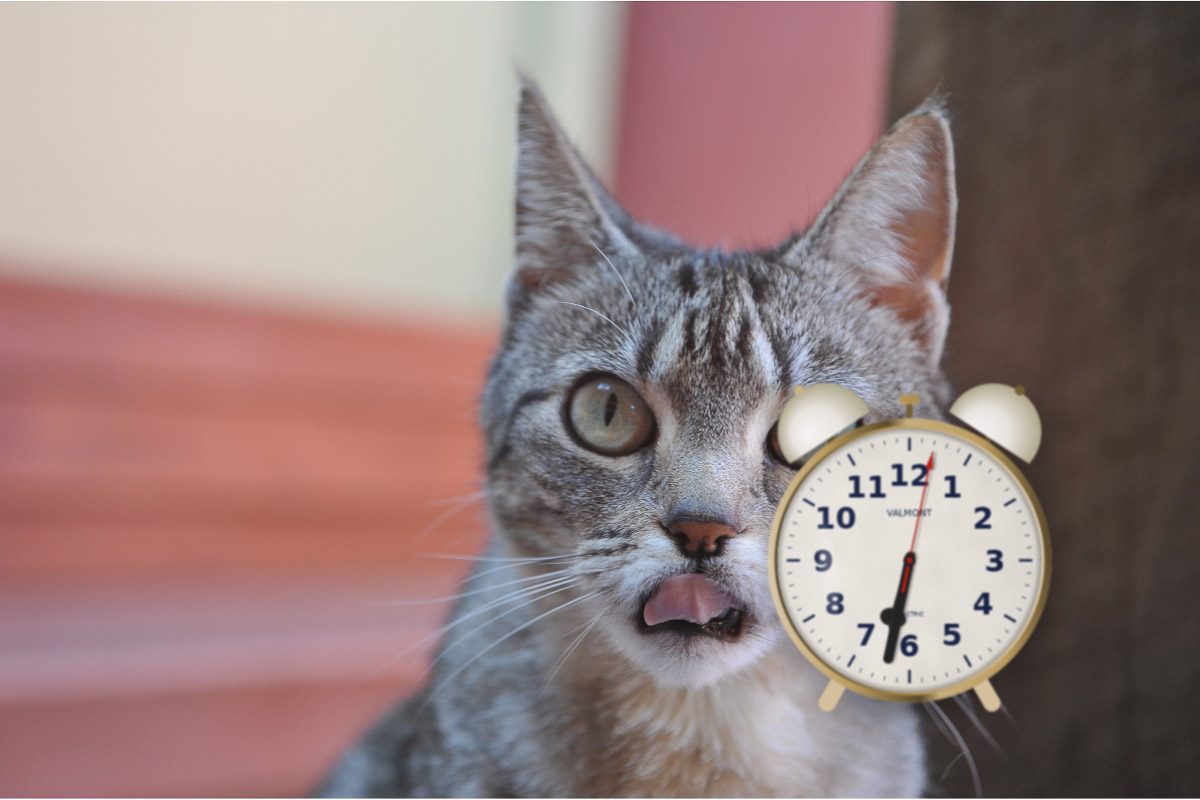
**6:32:02**
